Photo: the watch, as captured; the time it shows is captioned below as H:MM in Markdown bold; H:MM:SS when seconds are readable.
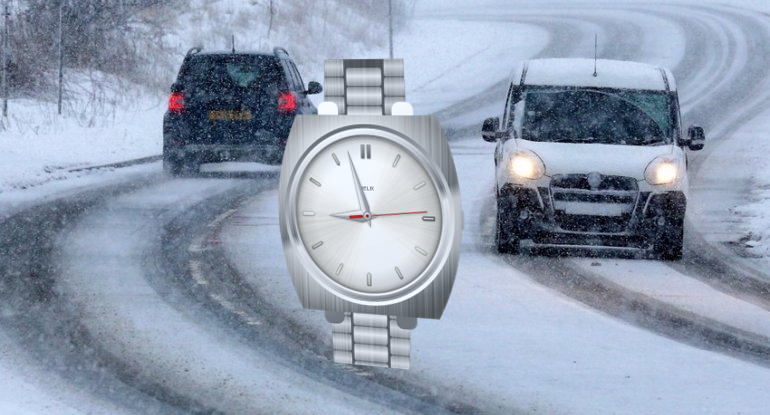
**8:57:14**
